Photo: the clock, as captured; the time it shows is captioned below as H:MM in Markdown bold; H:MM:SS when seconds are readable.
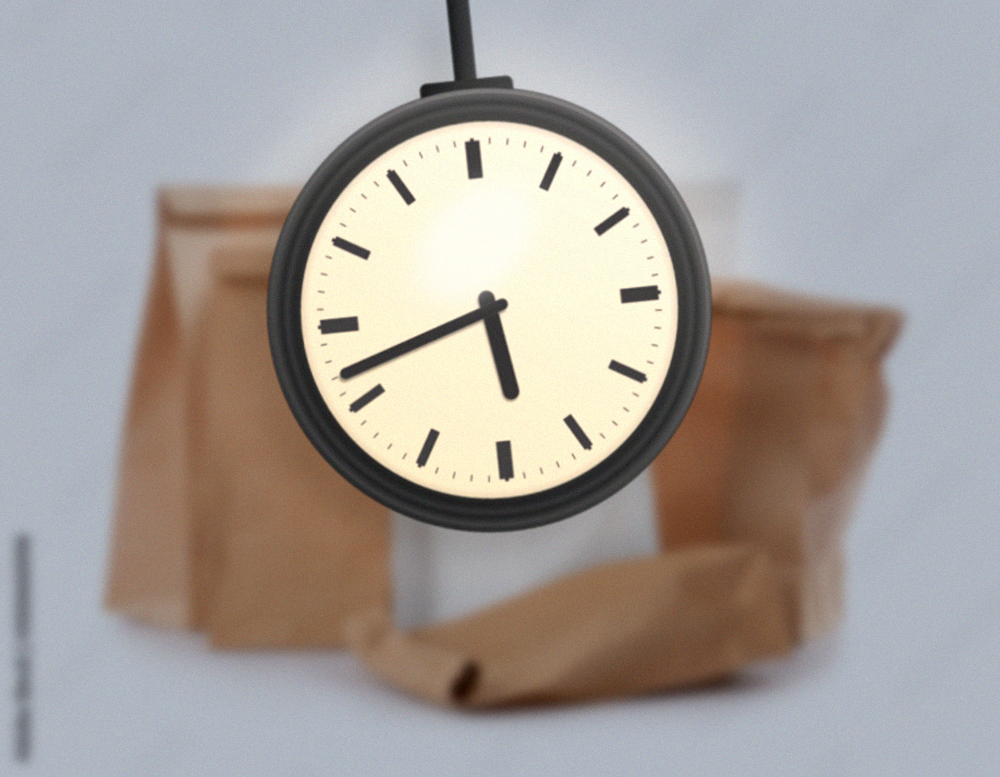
**5:42**
